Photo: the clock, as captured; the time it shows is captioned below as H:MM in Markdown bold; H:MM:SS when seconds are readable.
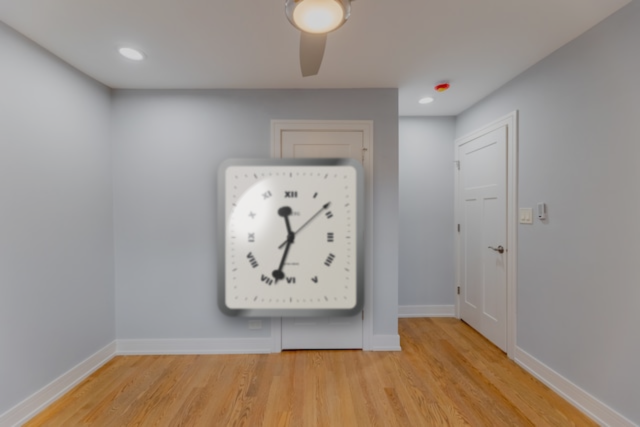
**11:33:08**
